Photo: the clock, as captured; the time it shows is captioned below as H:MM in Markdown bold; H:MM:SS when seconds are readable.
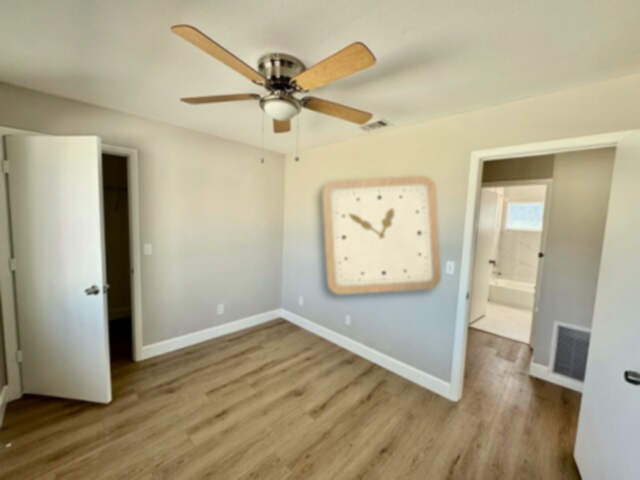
**12:51**
